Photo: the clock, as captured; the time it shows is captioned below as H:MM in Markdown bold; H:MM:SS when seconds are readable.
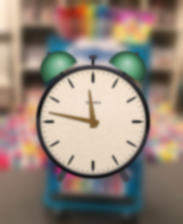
**11:47**
